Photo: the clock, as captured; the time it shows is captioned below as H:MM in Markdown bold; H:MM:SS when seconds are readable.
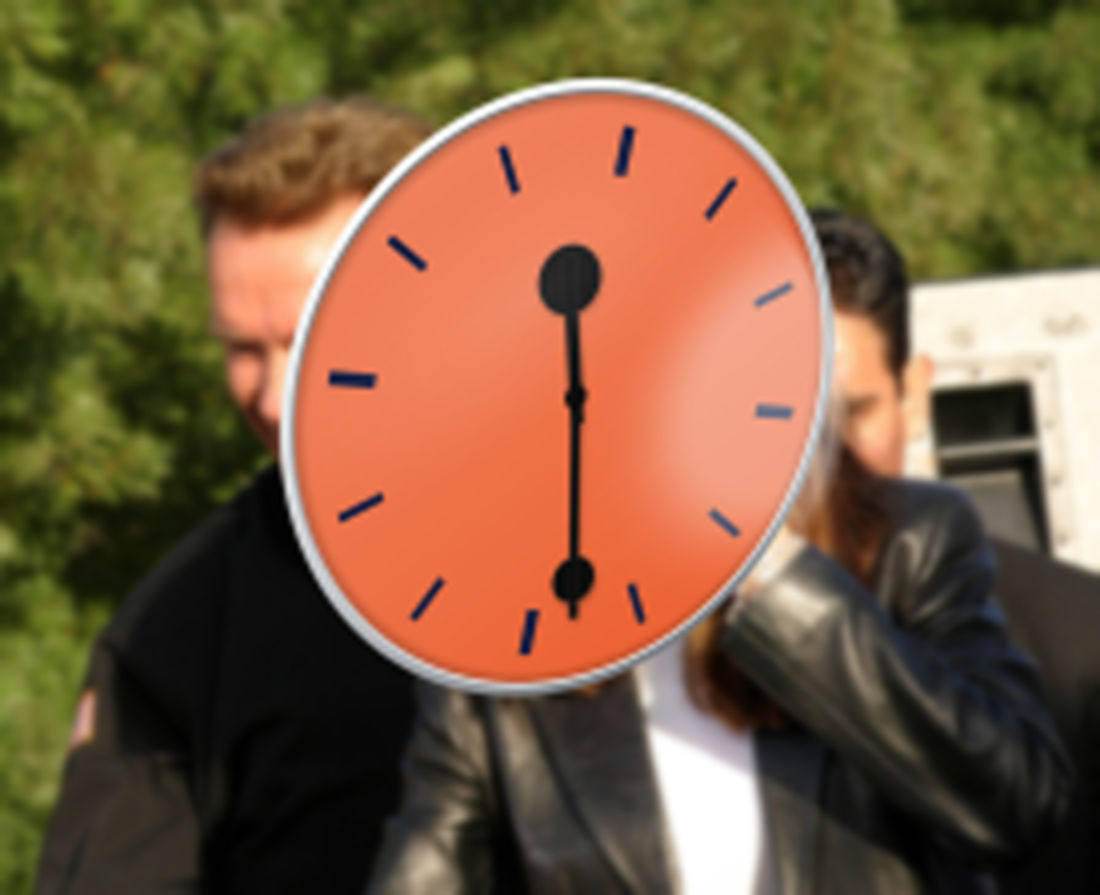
**11:28**
